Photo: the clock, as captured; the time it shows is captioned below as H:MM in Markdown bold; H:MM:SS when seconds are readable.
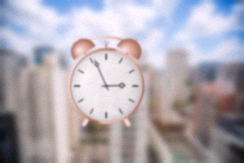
**2:56**
